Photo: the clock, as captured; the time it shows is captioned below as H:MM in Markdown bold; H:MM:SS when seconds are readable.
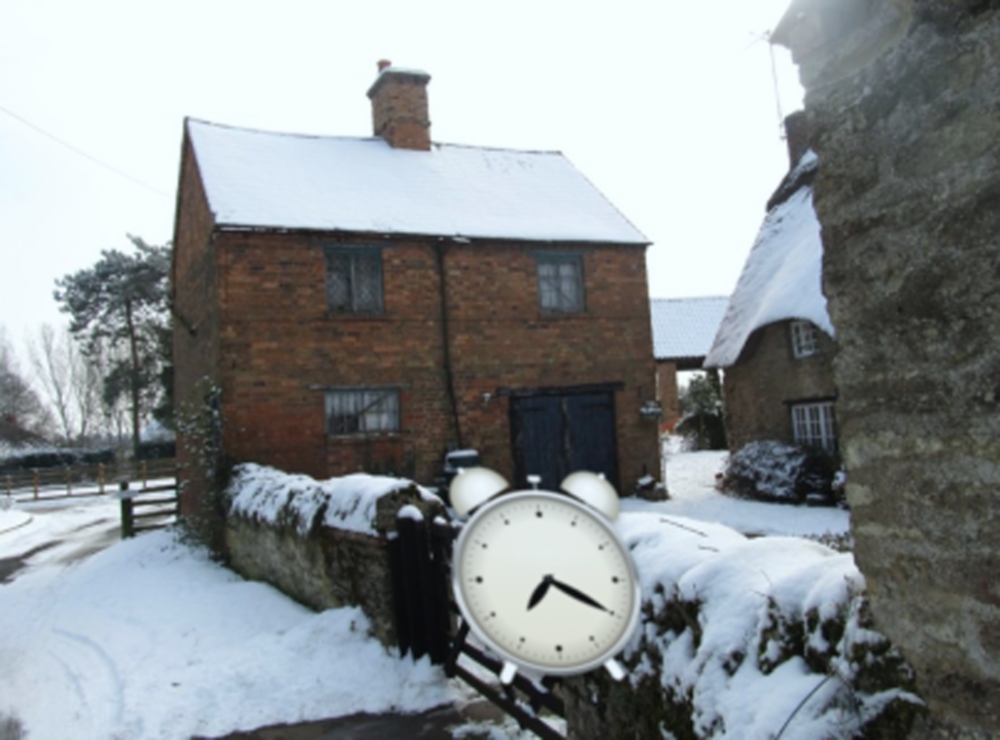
**7:20**
